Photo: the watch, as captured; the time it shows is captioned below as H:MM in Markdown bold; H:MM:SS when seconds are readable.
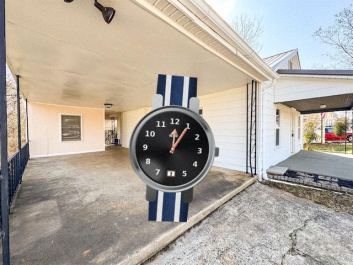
**12:05**
